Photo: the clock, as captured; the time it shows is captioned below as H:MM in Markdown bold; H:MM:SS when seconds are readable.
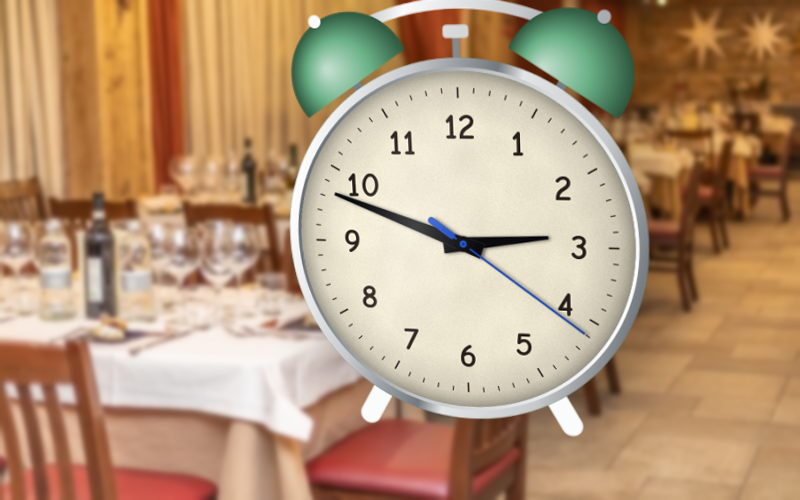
**2:48:21**
